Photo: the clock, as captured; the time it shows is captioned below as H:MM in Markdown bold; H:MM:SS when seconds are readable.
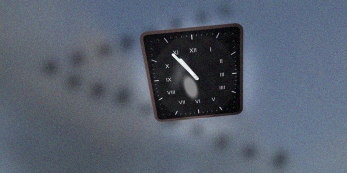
**10:54**
